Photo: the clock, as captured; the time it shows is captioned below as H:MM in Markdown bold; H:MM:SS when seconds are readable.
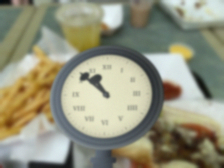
**10:52**
